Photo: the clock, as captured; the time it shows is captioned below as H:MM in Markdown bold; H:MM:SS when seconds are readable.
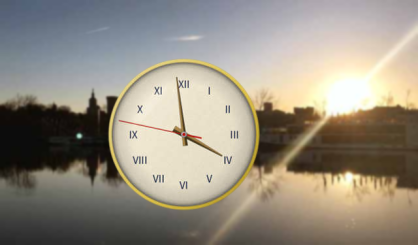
**3:58:47**
